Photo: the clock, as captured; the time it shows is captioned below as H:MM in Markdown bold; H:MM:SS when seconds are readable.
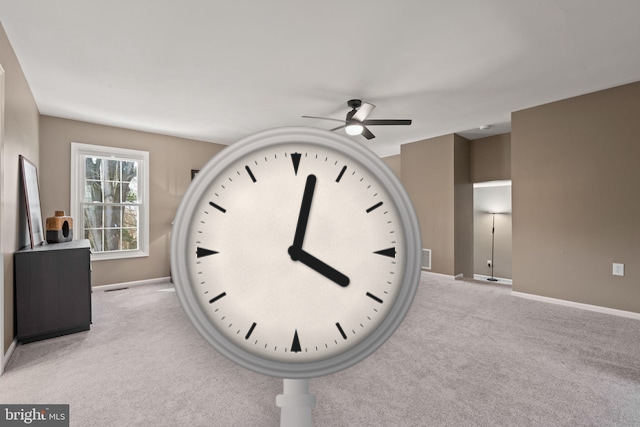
**4:02**
